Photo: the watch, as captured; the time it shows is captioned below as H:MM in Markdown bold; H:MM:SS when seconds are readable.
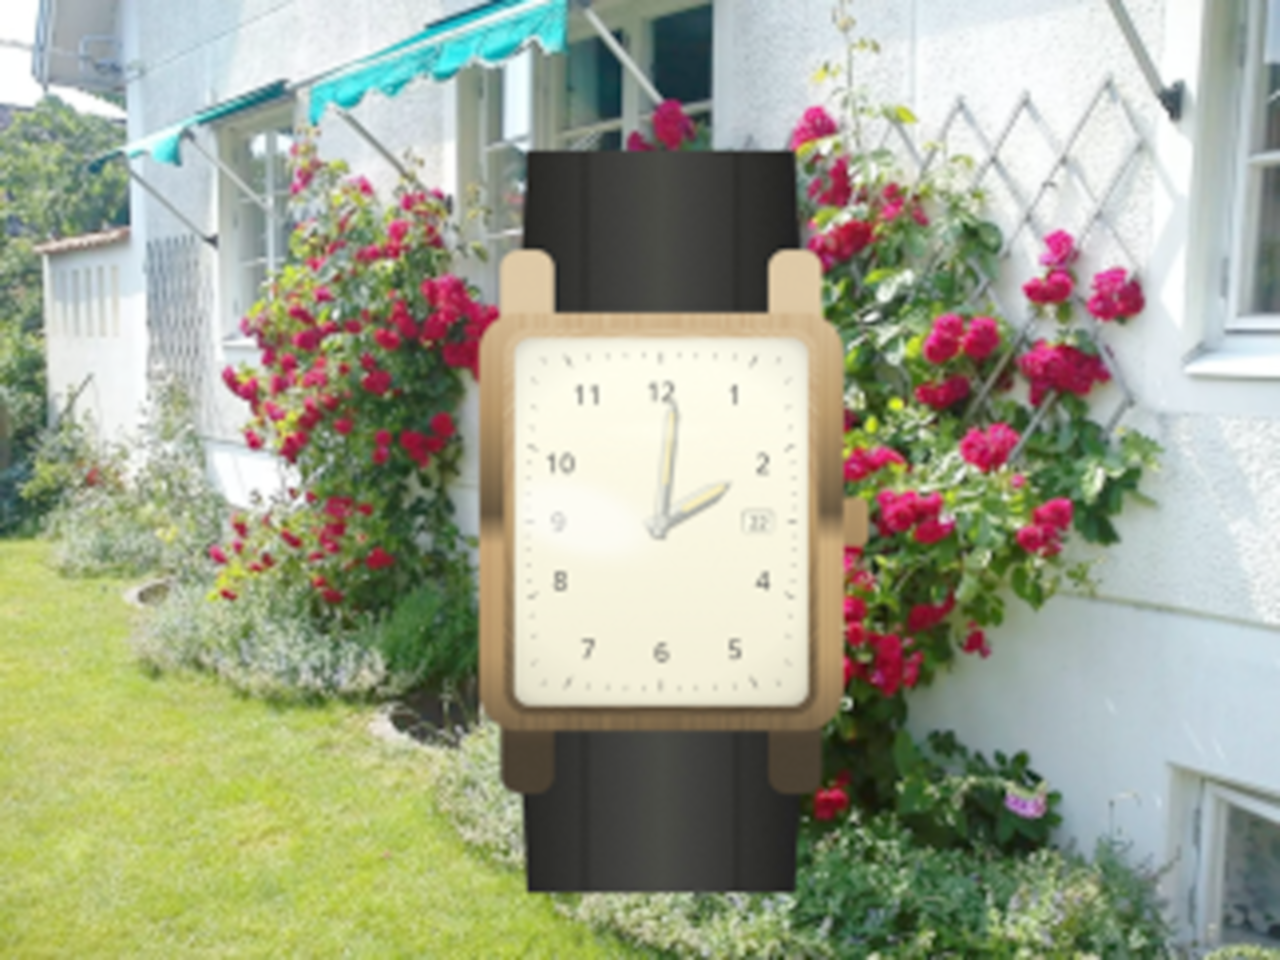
**2:01**
